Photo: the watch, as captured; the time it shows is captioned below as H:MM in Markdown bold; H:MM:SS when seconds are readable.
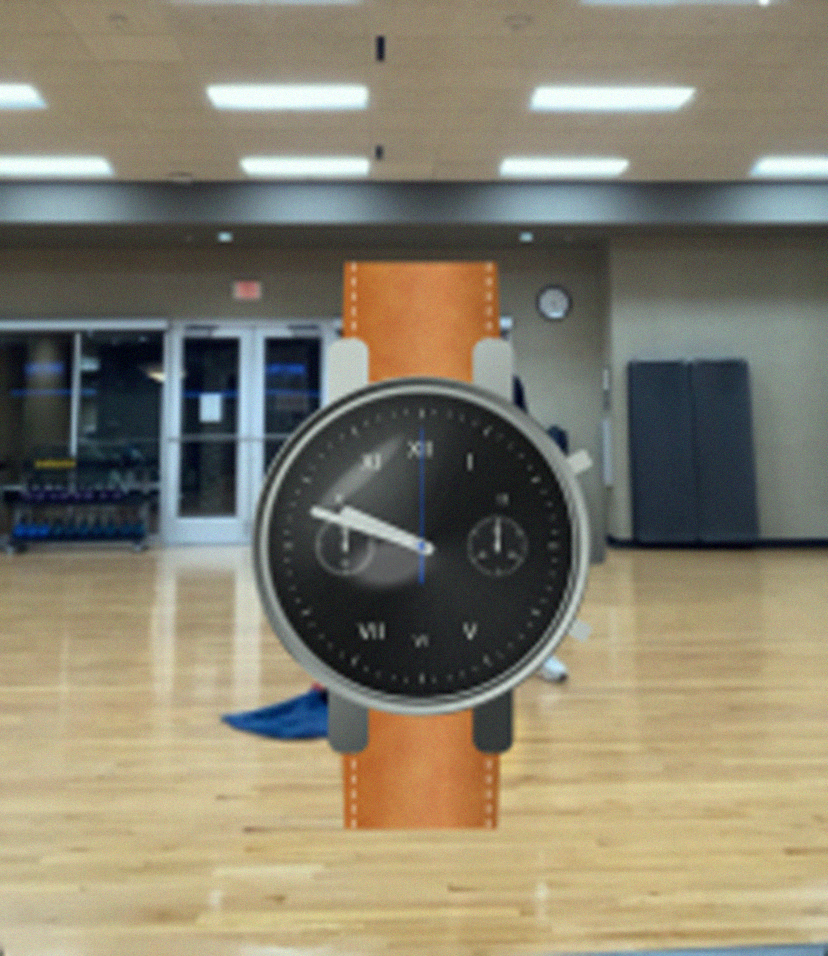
**9:48**
